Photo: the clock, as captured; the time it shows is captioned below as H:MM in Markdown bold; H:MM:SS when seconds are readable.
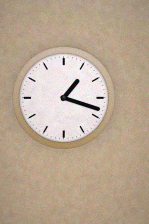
**1:18**
